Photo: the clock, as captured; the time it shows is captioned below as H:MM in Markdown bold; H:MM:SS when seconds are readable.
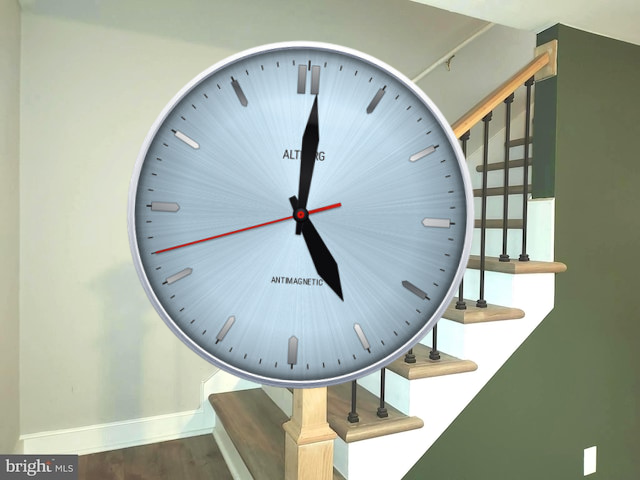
**5:00:42**
